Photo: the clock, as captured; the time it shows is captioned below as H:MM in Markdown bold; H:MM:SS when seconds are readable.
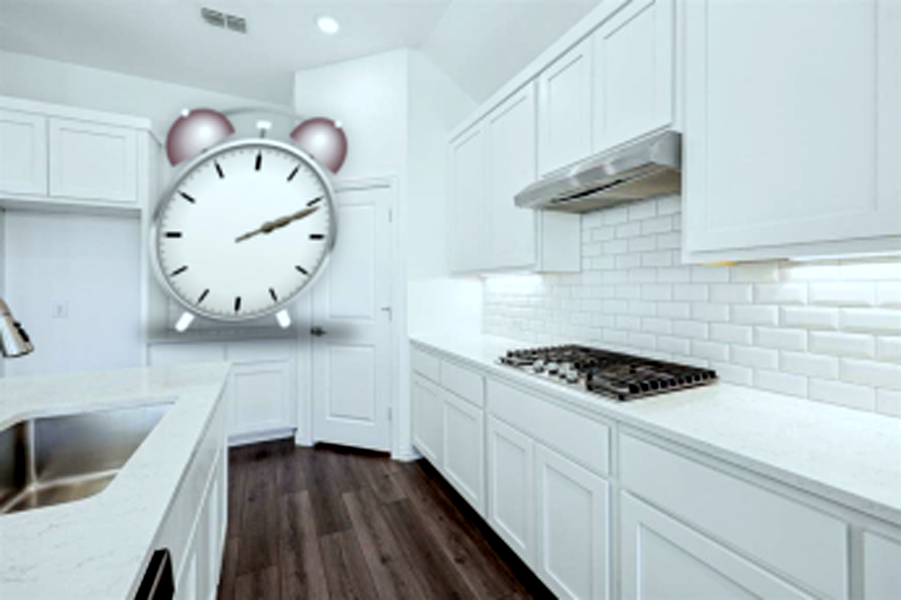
**2:11**
